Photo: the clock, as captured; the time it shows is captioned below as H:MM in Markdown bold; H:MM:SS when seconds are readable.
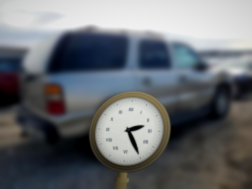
**2:25**
